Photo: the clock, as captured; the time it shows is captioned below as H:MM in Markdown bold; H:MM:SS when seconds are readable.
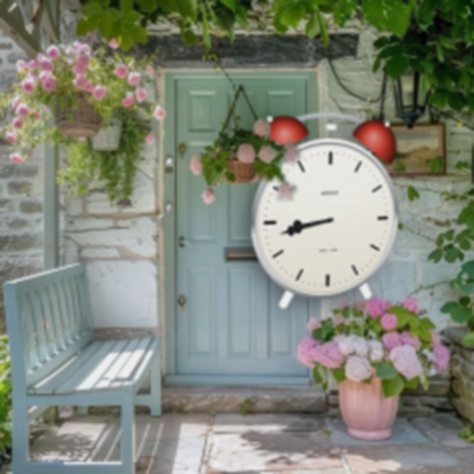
**8:43**
